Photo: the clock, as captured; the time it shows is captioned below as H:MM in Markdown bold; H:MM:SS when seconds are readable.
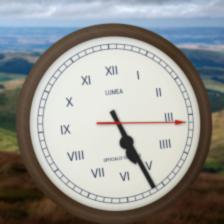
**5:26:16**
